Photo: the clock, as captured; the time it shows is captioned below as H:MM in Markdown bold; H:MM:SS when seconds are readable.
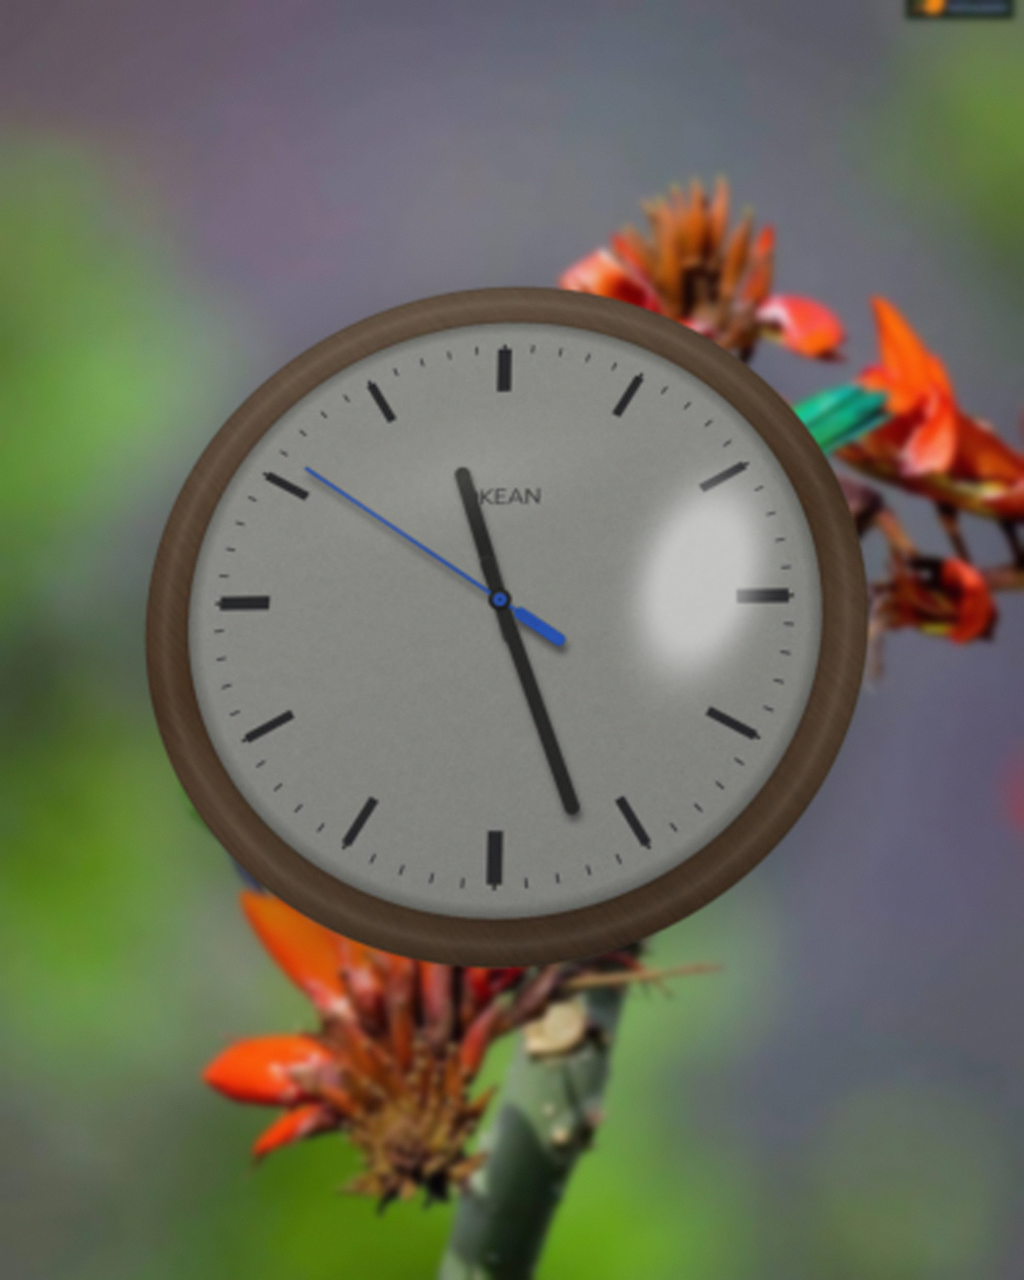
**11:26:51**
